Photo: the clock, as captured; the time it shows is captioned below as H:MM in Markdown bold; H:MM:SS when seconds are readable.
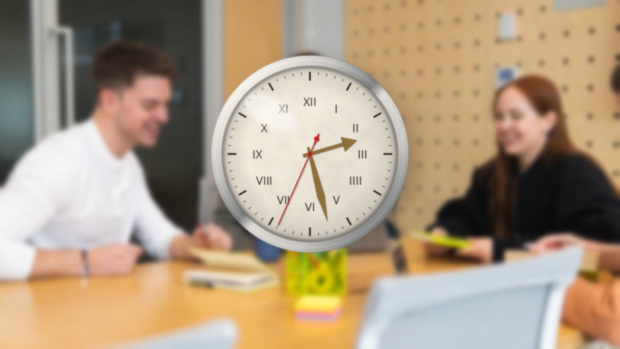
**2:27:34**
